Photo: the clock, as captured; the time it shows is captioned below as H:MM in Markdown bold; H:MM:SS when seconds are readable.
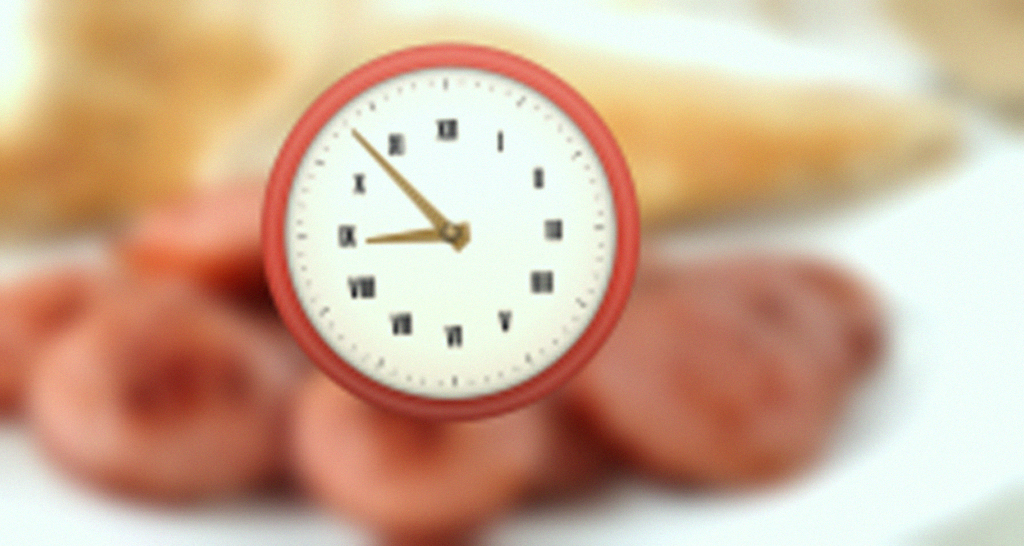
**8:53**
